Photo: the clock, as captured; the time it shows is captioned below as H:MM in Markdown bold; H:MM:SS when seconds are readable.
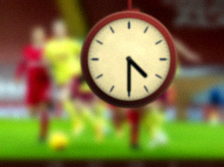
**4:30**
